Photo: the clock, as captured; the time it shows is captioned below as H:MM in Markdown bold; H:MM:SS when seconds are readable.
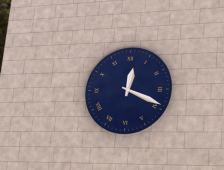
**12:19**
